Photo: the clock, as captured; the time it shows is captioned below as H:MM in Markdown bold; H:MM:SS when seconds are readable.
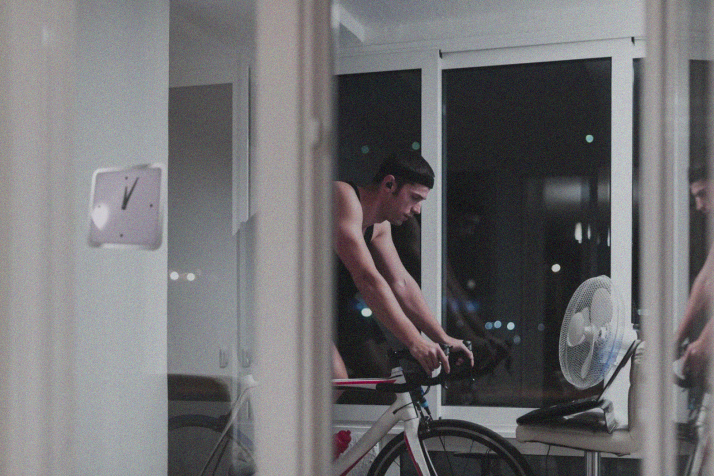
**12:04**
